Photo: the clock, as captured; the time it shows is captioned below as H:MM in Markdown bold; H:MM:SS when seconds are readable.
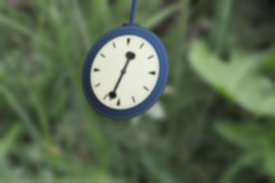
**12:33**
